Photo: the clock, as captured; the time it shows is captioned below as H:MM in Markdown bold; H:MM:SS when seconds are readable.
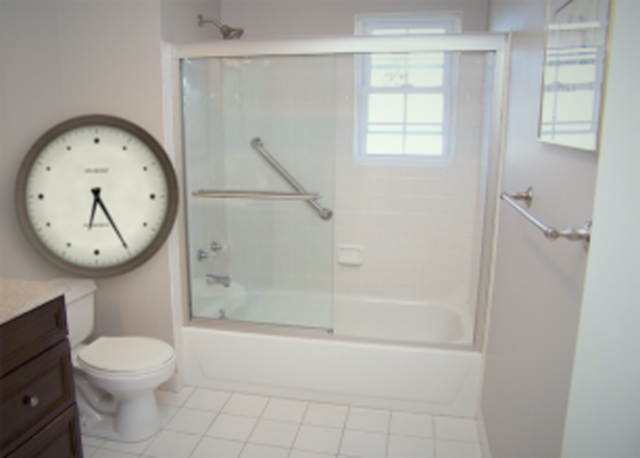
**6:25**
